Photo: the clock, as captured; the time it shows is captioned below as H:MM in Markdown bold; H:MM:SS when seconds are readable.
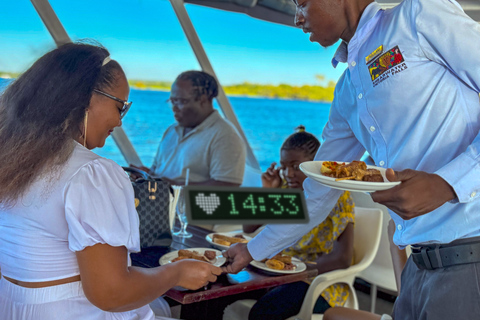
**14:33**
